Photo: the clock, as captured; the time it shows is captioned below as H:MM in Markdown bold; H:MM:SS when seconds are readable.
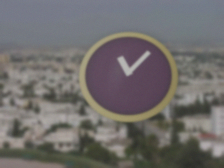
**11:07**
